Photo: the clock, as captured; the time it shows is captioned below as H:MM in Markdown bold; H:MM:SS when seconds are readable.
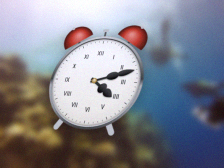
**4:12**
